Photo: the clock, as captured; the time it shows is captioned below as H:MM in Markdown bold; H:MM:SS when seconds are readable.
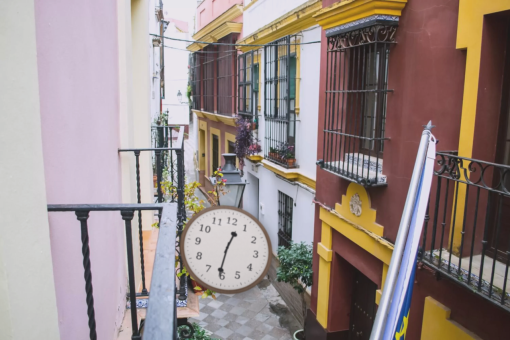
**12:31**
